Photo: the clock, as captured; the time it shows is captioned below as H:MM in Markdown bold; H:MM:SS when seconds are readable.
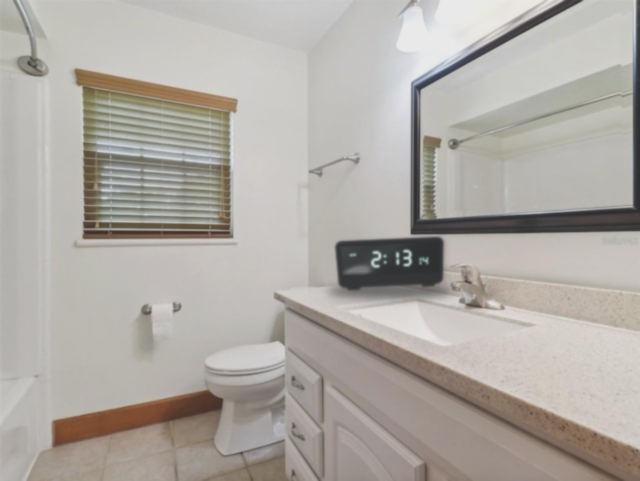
**2:13**
